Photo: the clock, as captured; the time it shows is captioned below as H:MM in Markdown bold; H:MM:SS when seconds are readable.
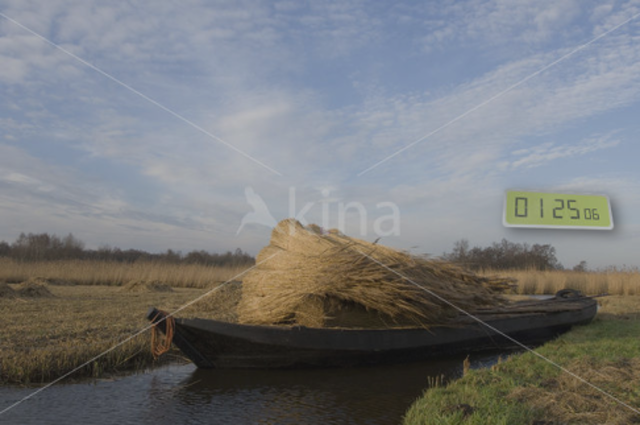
**1:25:06**
